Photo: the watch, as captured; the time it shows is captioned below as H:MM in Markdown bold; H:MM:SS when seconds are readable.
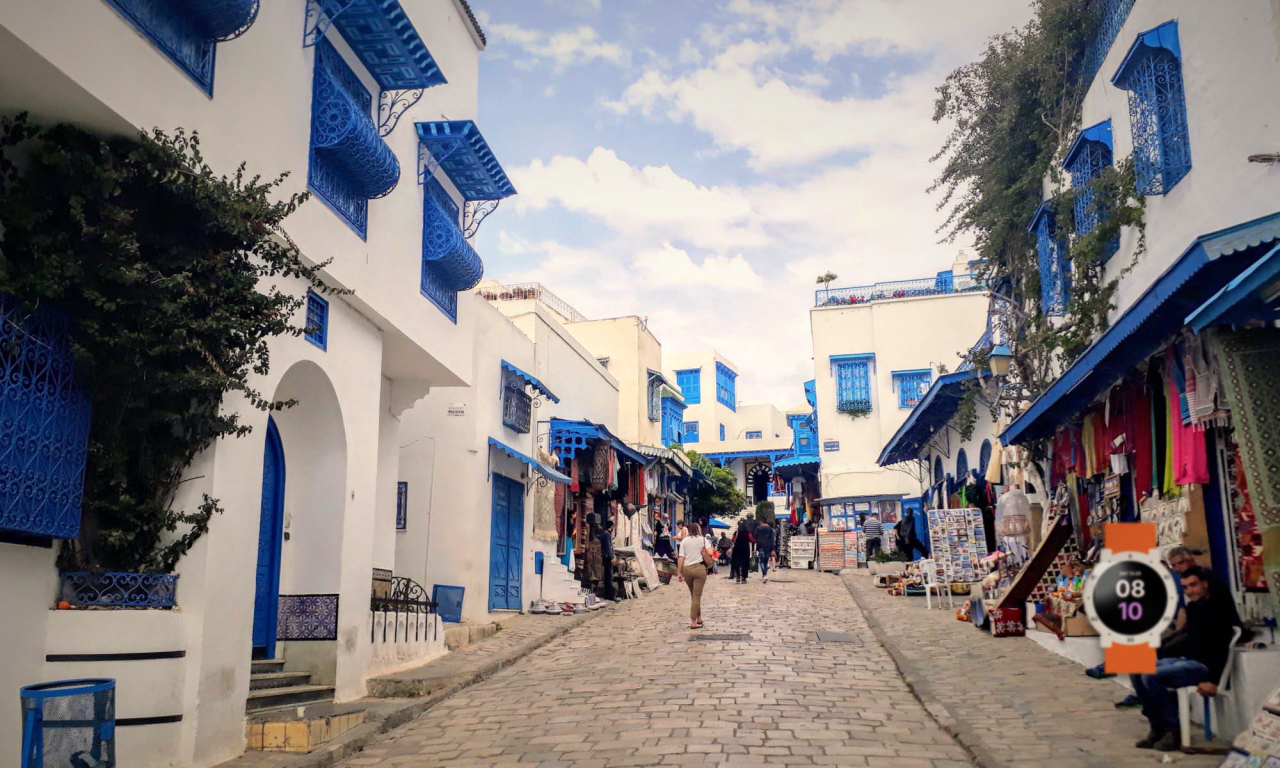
**8:10**
